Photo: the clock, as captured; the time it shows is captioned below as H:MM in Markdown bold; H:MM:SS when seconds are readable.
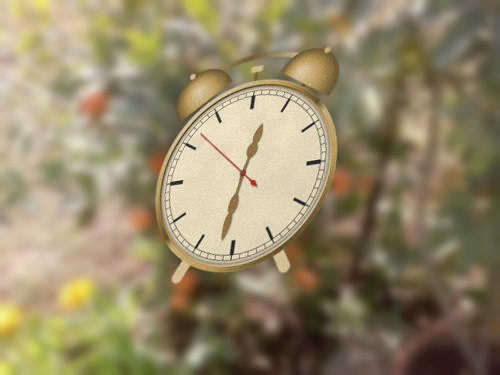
**12:31:52**
